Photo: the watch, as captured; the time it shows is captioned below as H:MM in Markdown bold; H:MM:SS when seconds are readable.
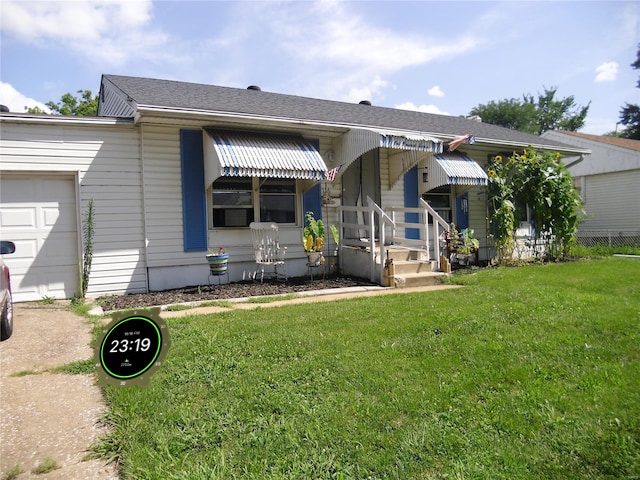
**23:19**
